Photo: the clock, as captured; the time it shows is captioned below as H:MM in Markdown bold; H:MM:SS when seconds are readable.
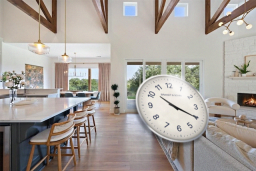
**10:20**
